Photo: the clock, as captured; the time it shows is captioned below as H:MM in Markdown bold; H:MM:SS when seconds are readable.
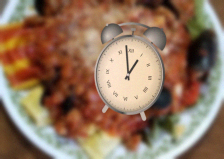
**12:58**
